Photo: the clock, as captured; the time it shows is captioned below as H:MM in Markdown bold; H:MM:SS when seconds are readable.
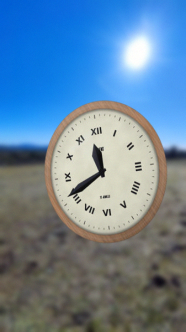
**11:41**
